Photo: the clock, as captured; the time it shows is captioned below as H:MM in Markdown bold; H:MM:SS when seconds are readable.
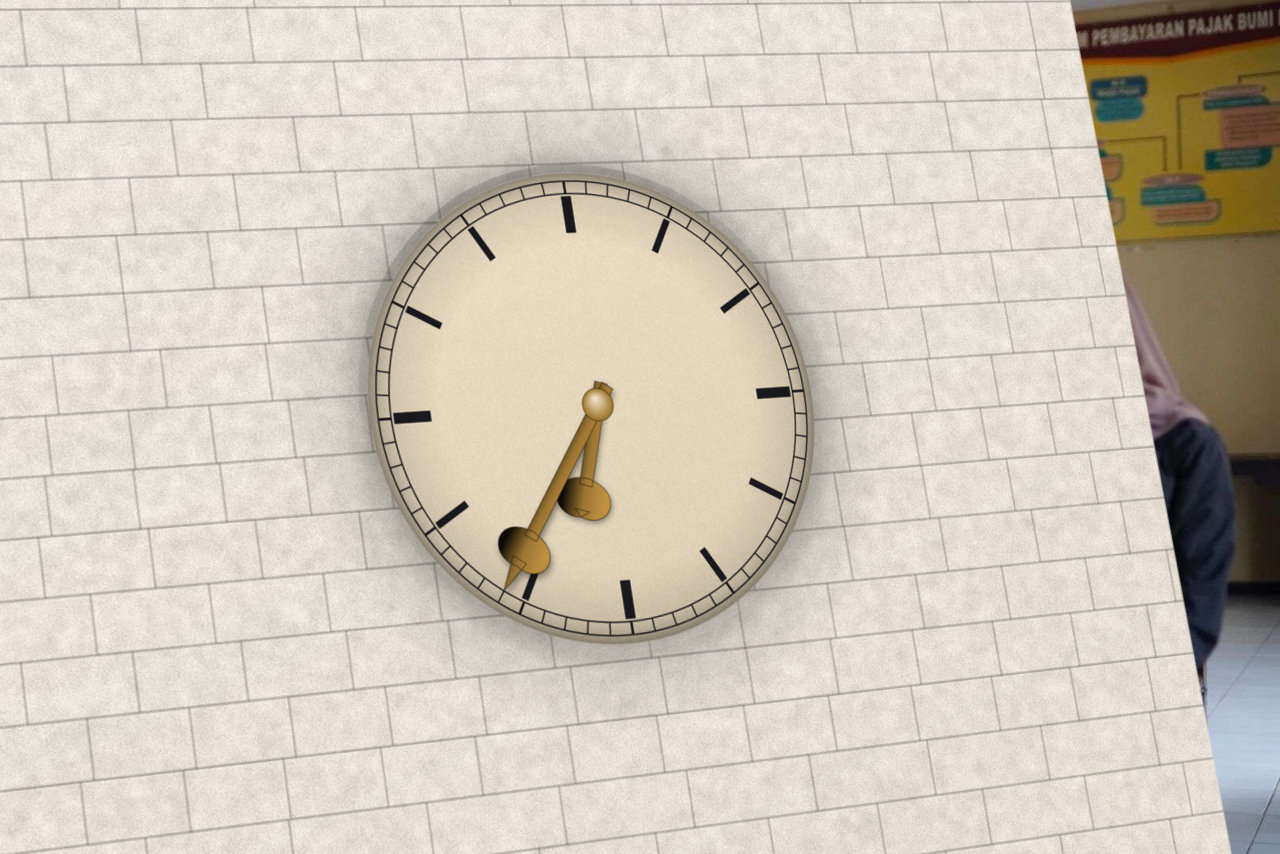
**6:36**
